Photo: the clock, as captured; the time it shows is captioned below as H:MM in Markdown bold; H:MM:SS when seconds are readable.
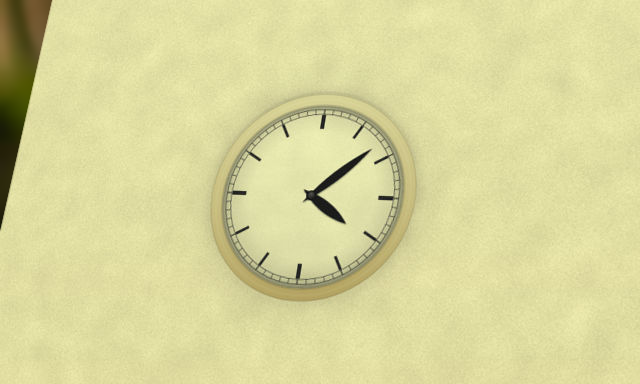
**4:08**
